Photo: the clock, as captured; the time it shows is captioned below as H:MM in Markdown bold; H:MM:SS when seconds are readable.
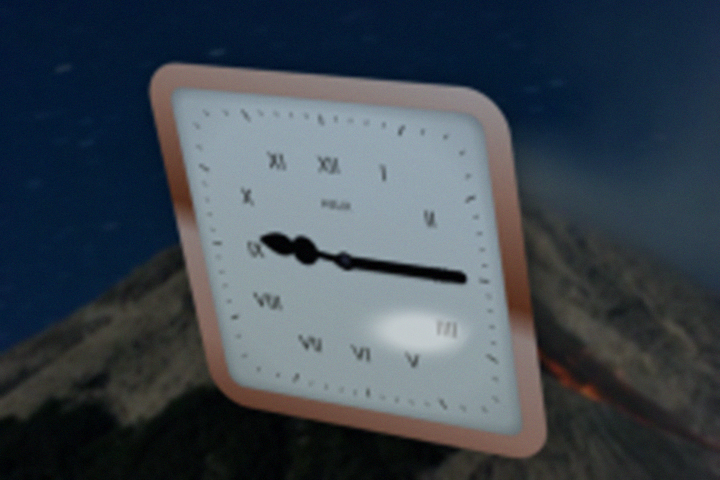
**9:15**
